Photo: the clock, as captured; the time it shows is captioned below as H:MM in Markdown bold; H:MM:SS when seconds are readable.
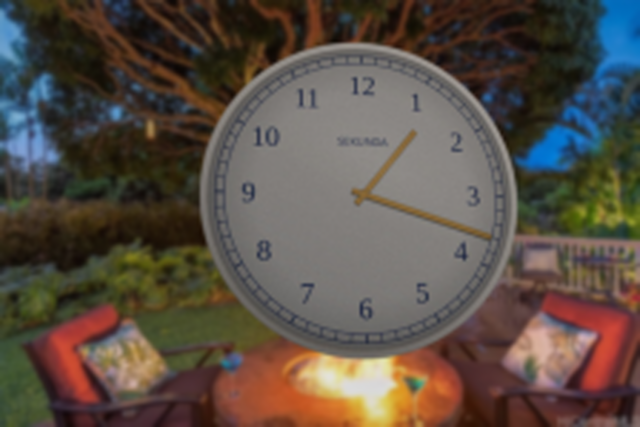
**1:18**
